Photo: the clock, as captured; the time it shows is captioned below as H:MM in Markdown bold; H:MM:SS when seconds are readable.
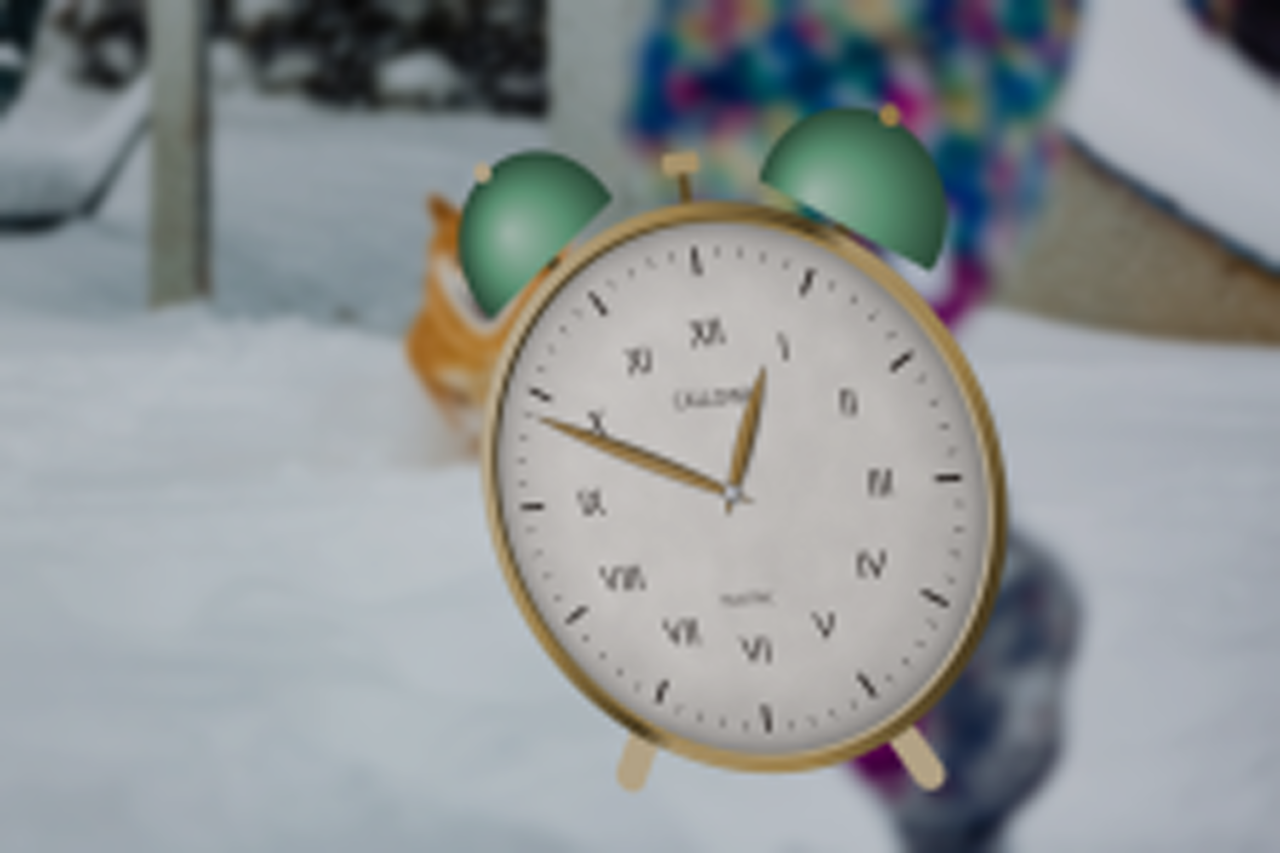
**12:49**
